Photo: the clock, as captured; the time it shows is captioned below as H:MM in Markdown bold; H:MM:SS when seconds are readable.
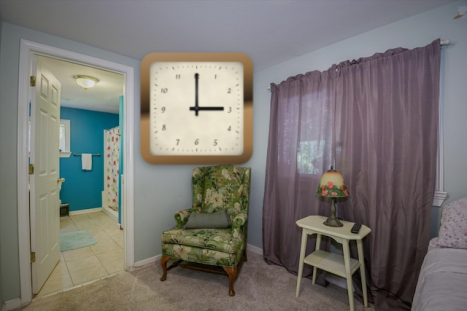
**3:00**
